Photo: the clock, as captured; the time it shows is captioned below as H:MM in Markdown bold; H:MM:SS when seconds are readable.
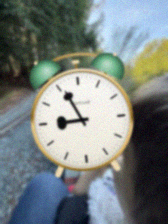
**8:56**
